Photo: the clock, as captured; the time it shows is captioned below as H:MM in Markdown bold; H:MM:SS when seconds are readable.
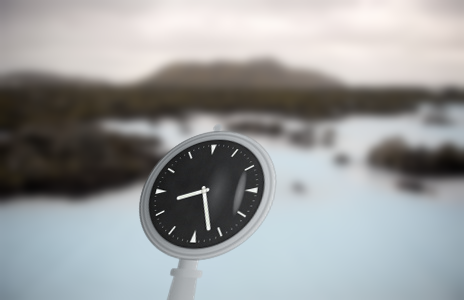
**8:27**
